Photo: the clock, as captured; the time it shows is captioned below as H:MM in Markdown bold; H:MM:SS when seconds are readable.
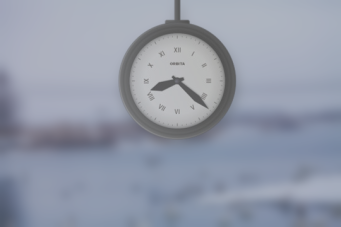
**8:22**
